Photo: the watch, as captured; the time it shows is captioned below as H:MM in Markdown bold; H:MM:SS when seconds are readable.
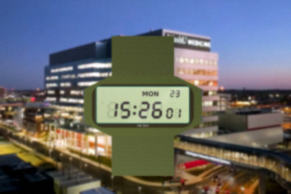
**15:26:01**
